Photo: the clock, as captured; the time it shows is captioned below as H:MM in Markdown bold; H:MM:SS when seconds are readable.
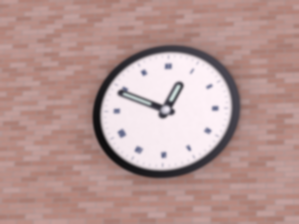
**12:49**
